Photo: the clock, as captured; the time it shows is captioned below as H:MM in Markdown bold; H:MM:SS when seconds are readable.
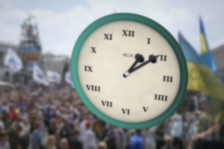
**1:09**
